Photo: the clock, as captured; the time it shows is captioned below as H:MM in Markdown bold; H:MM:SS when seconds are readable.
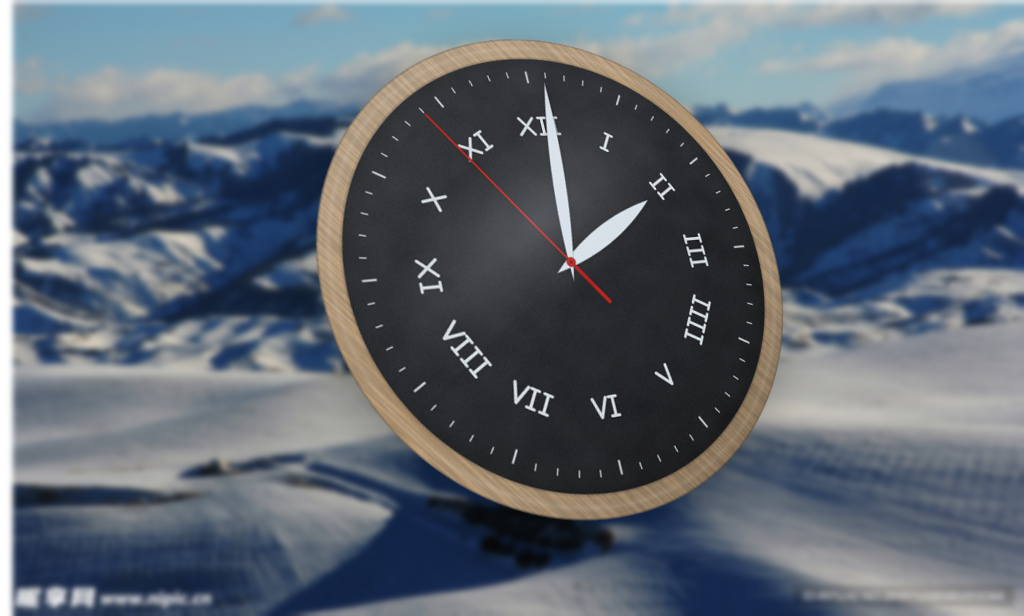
**2:00:54**
